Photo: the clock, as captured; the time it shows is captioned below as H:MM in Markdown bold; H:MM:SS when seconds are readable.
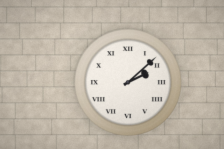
**2:08**
